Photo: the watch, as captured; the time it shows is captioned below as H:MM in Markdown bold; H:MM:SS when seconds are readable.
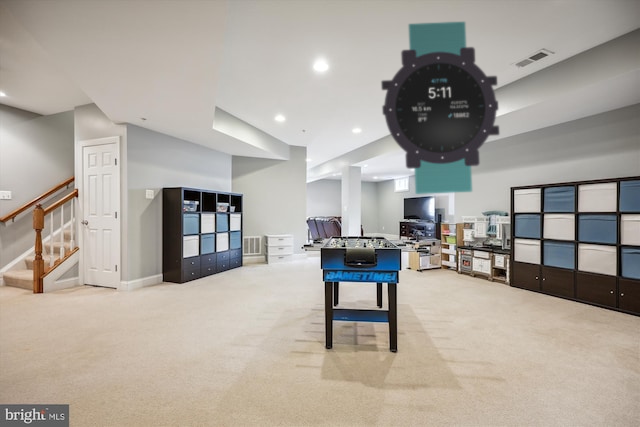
**5:11**
